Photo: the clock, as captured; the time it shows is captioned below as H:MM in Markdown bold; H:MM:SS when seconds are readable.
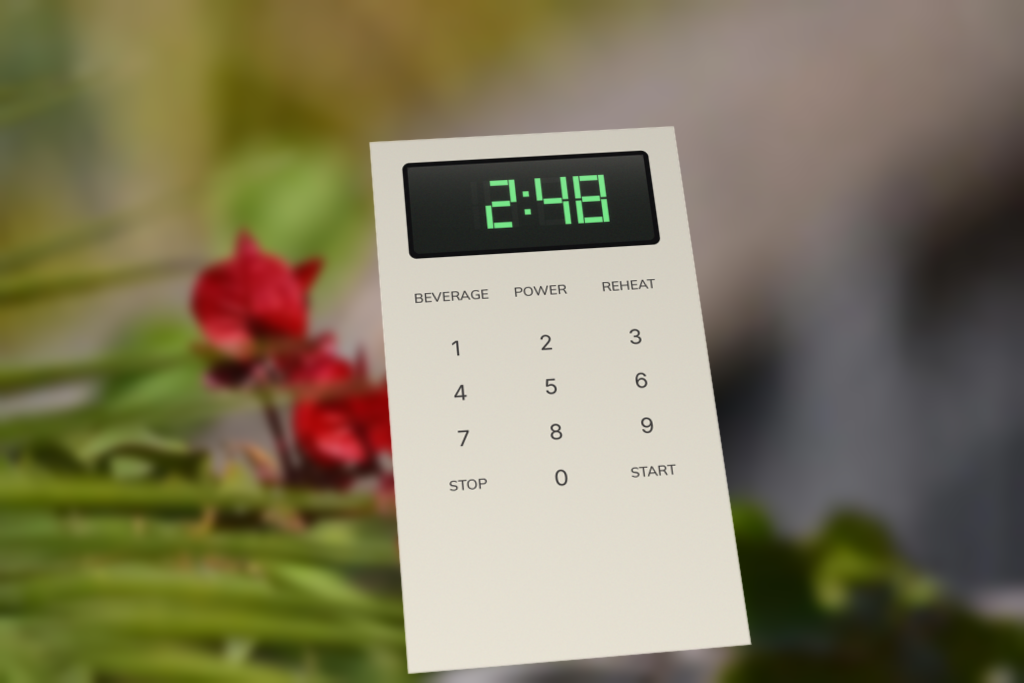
**2:48**
